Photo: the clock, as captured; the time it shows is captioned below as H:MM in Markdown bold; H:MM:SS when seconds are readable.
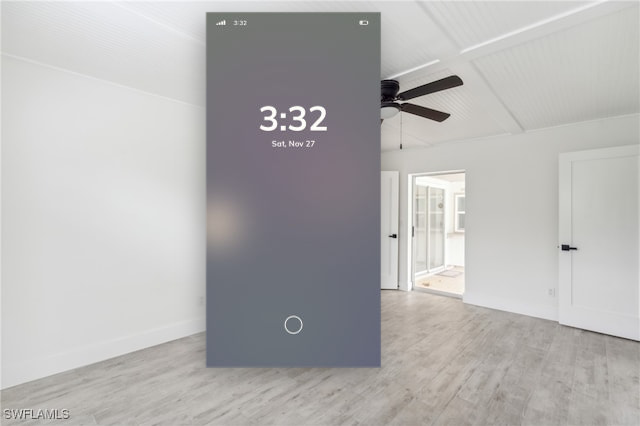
**3:32**
